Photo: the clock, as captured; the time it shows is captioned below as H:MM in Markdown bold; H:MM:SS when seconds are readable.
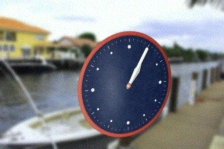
**1:05**
